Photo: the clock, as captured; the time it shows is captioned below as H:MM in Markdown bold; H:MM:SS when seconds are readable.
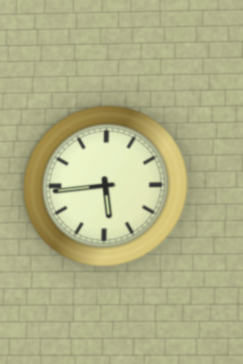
**5:44**
